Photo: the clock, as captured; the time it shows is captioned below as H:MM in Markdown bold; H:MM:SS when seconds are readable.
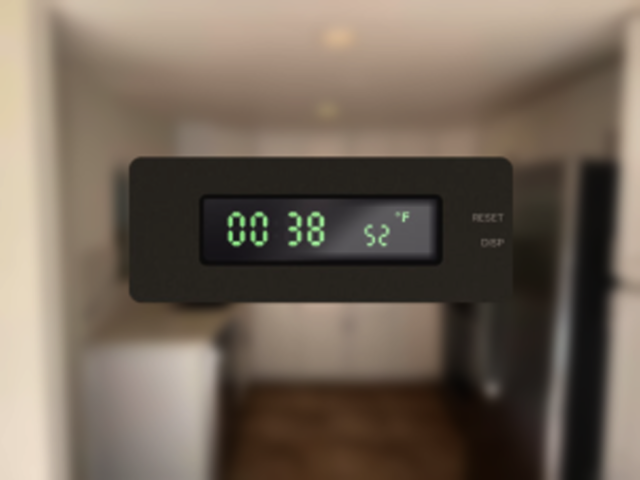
**0:38**
